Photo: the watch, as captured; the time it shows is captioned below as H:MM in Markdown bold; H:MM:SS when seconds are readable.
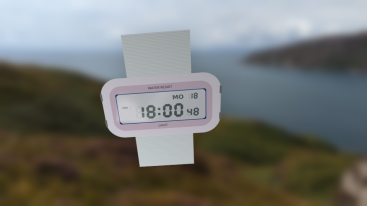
**18:00:48**
